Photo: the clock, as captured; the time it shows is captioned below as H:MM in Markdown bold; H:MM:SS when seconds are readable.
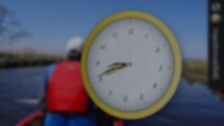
**8:41**
